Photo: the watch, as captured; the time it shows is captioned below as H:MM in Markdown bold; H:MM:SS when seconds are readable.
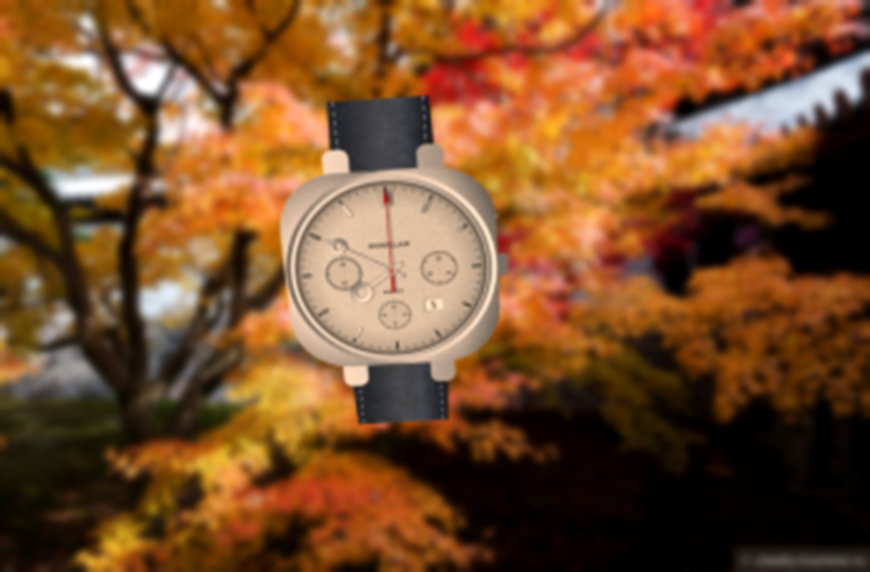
**7:50**
